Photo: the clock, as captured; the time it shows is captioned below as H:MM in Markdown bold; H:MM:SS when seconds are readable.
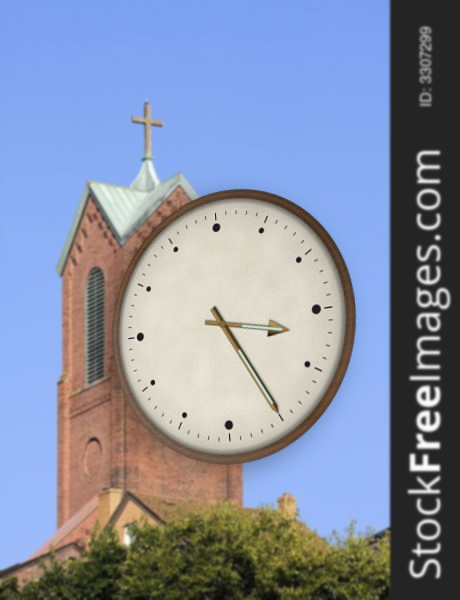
**3:25**
